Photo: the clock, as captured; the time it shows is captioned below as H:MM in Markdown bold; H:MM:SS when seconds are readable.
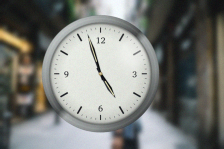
**4:57**
